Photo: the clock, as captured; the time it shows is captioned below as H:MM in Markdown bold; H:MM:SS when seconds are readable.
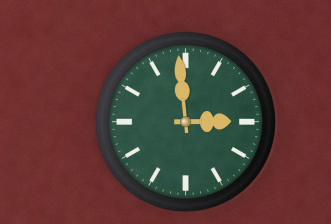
**2:59**
